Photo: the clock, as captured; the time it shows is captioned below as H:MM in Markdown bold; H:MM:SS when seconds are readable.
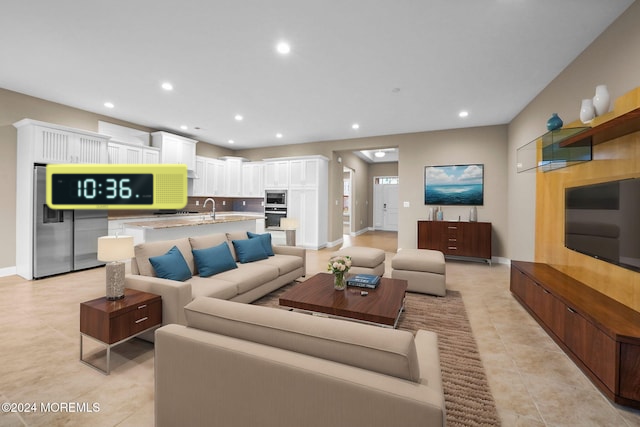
**10:36**
